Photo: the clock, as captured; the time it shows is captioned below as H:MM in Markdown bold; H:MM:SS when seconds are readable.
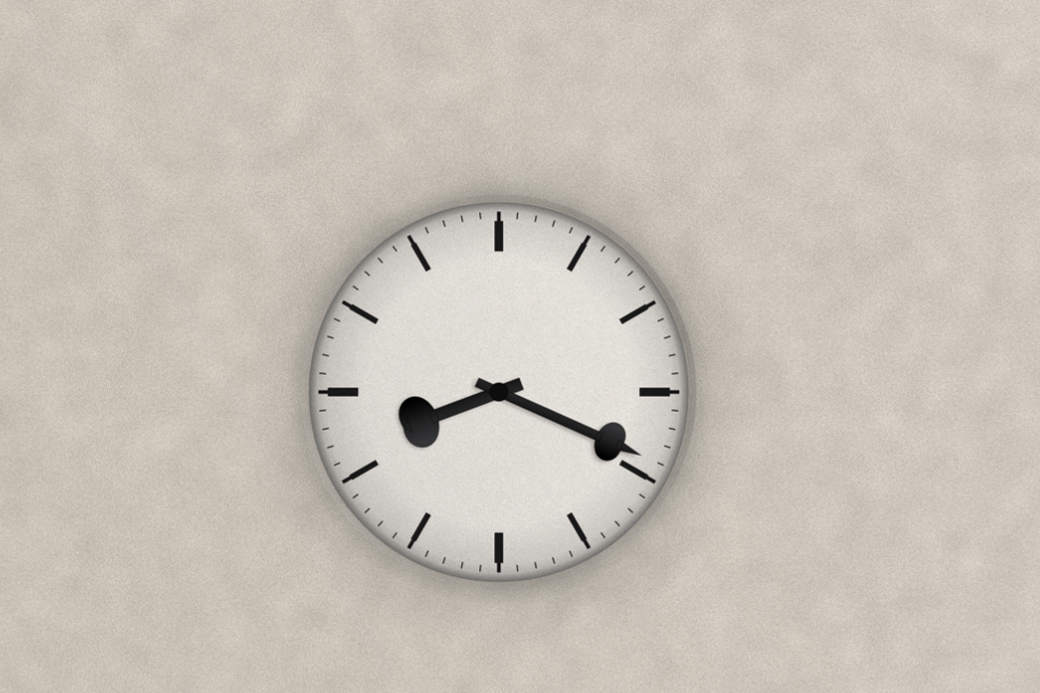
**8:19**
